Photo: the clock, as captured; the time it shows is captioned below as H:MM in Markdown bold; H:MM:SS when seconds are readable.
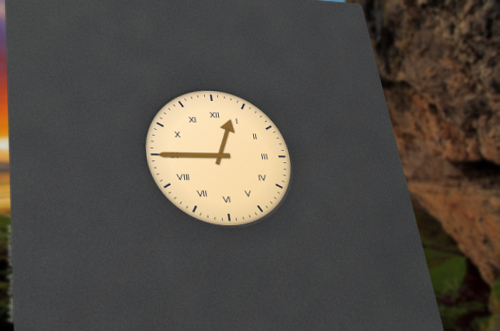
**12:45**
